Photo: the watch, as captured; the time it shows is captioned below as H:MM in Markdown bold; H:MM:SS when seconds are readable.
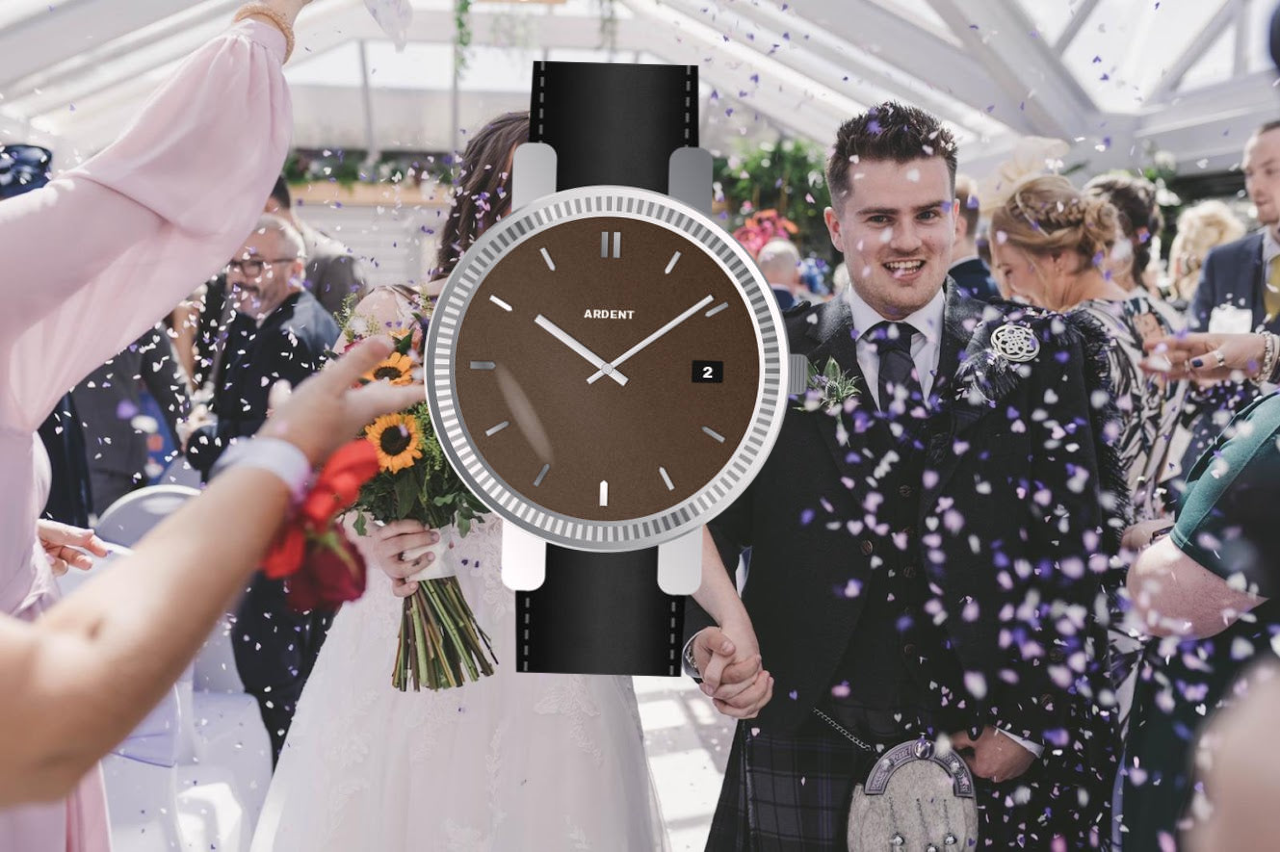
**10:09**
